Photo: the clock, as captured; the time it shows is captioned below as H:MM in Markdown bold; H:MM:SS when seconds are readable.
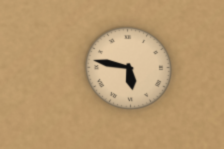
**5:47**
